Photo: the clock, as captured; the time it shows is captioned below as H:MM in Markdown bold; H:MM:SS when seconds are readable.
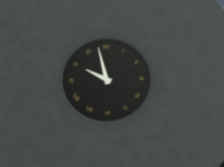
**9:58**
